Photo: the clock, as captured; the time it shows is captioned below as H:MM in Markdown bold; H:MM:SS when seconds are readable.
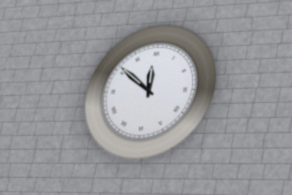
**11:51**
